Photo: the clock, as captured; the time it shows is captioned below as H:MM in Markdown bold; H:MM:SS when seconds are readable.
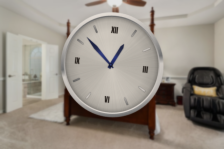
**12:52**
